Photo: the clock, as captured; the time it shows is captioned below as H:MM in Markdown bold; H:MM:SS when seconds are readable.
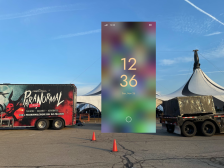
**12:36**
